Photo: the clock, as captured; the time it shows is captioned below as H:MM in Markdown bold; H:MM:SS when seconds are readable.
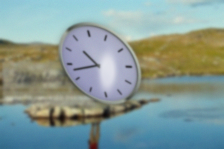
**10:43**
